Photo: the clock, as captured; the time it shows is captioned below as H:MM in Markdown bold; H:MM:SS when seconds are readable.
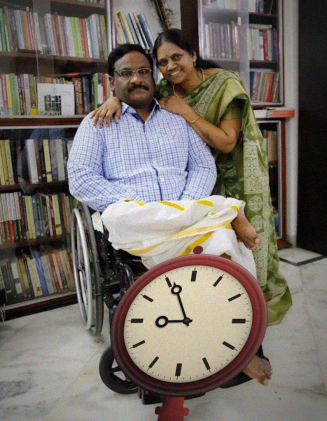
**8:56**
